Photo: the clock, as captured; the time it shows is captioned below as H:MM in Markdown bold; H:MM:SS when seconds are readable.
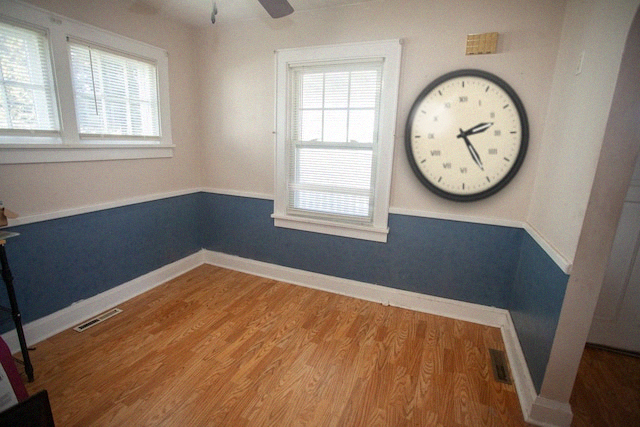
**2:25**
